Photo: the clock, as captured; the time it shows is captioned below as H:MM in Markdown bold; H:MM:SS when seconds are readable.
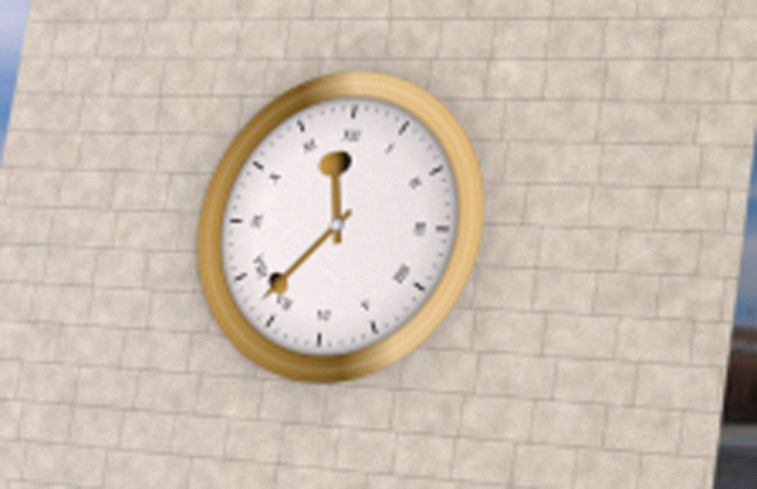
**11:37**
